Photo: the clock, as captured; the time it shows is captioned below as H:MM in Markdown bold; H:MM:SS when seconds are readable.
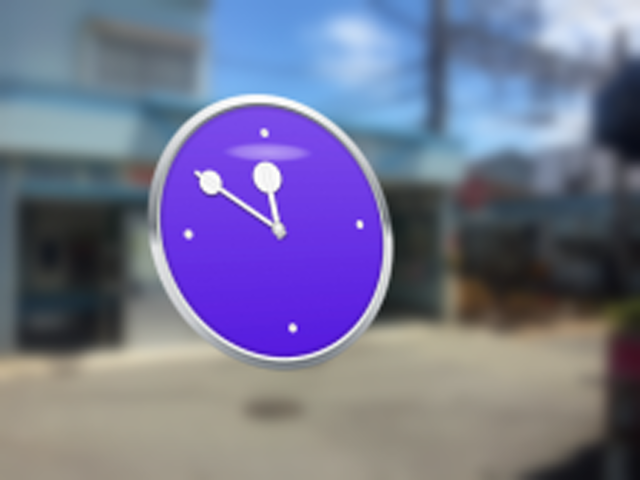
**11:51**
